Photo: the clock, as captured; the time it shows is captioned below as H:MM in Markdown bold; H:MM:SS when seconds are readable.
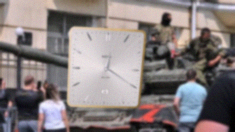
**12:20**
